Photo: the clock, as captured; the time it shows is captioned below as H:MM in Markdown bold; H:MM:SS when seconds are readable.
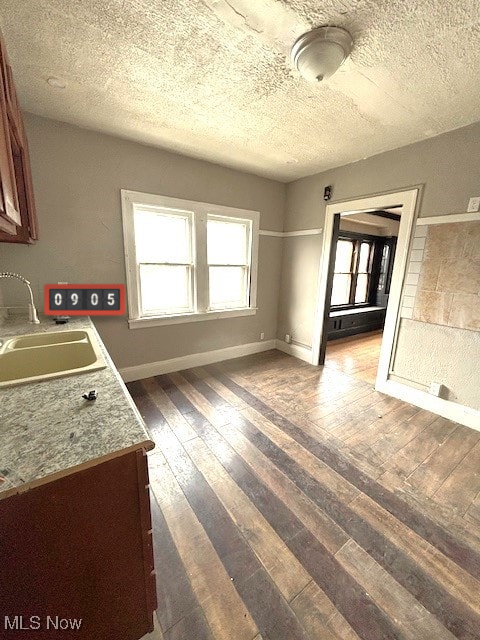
**9:05**
